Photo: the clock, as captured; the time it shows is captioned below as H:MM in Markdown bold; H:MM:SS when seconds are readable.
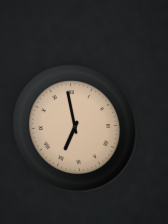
**6:59**
